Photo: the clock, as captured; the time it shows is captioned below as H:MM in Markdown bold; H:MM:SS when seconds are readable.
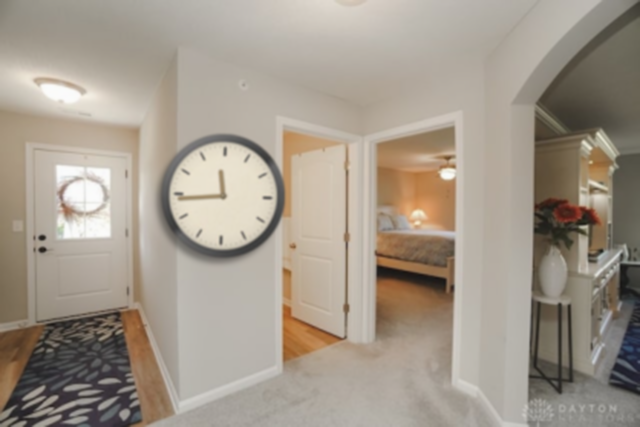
**11:44**
